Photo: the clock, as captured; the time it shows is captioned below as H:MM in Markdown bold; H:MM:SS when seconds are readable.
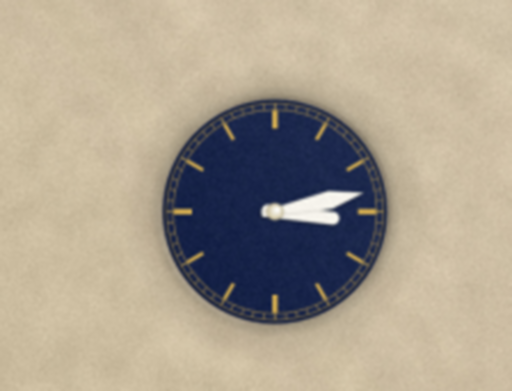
**3:13**
